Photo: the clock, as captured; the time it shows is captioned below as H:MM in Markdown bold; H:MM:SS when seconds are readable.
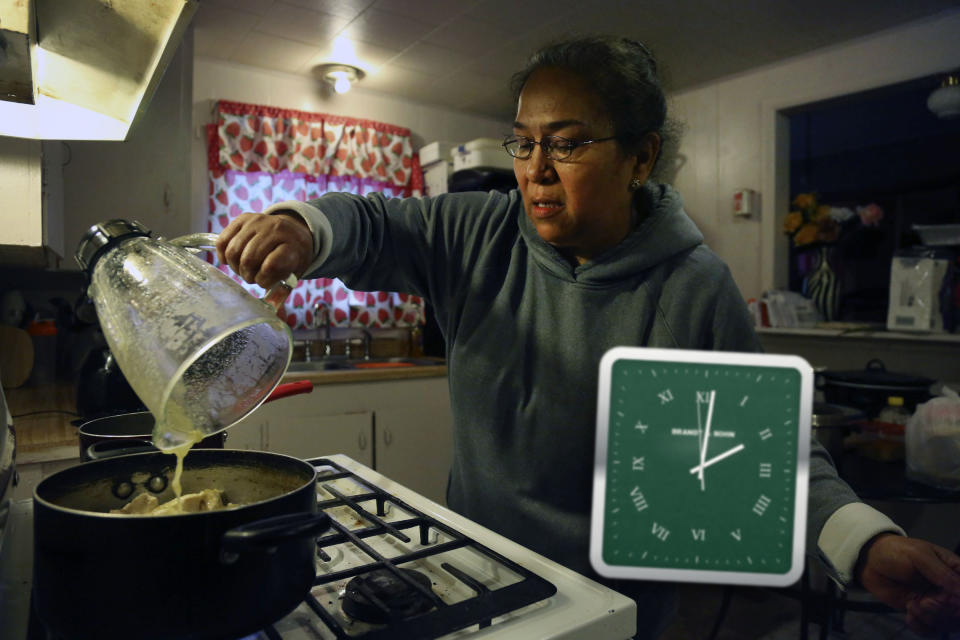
**2:00:59**
